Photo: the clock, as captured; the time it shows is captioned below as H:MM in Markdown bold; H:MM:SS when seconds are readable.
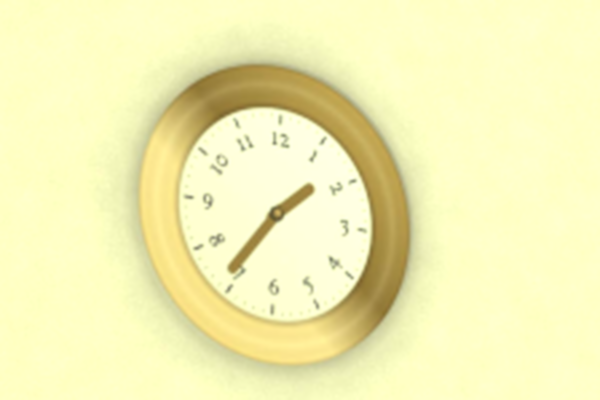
**1:36**
